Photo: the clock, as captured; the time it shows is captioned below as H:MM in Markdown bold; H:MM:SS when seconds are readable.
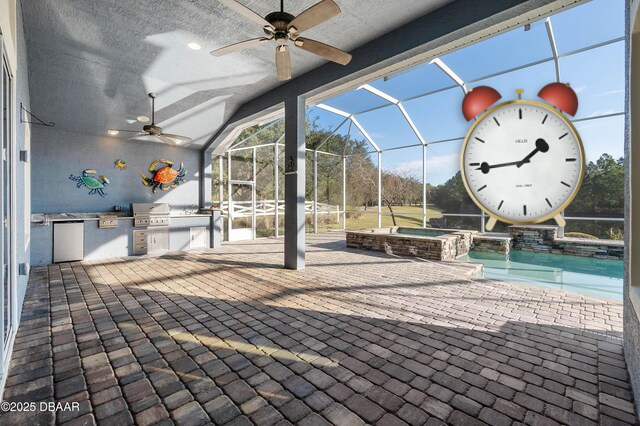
**1:44**
